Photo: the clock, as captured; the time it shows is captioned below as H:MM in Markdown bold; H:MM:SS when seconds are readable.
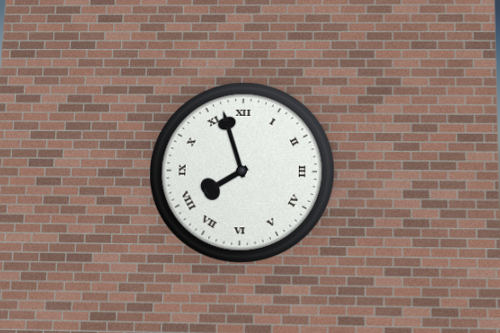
**7:57**
